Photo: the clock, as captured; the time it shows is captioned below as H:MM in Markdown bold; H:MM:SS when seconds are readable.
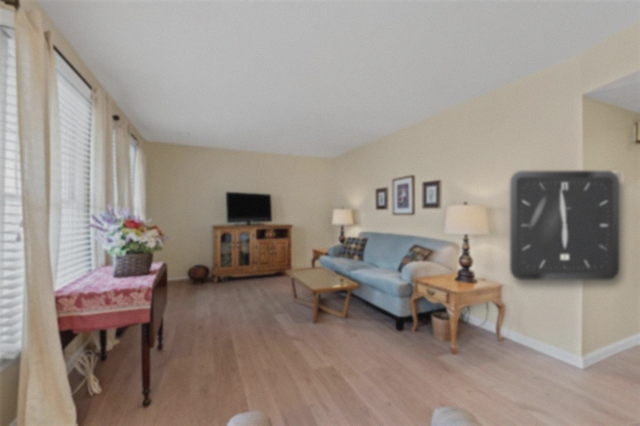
**5:59**
